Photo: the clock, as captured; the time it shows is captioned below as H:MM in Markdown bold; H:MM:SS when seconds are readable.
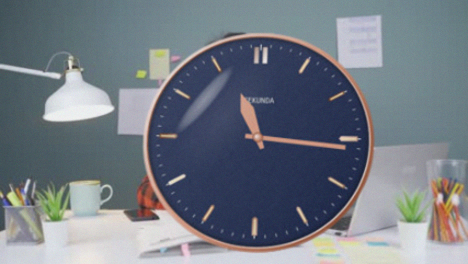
**11:16**
